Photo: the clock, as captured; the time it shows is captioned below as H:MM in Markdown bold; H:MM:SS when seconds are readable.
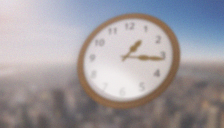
**1:16**
